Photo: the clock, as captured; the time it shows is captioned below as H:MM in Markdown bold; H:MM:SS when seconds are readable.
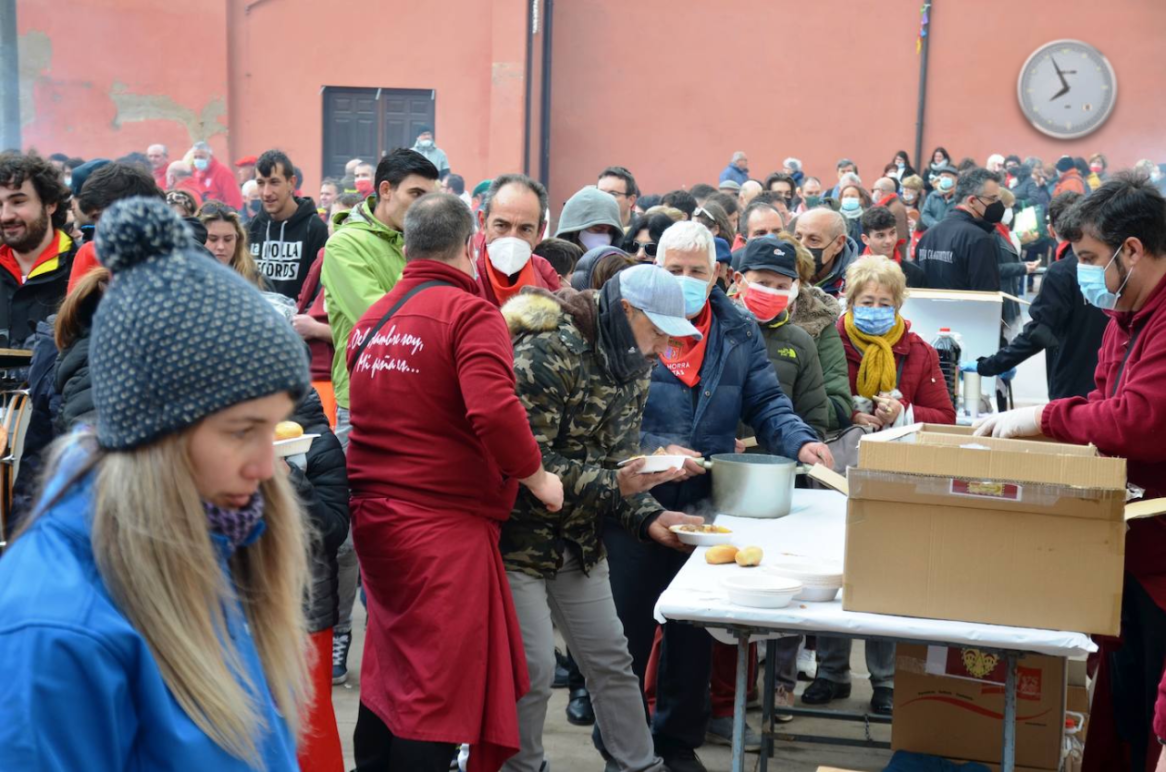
**7:56**
